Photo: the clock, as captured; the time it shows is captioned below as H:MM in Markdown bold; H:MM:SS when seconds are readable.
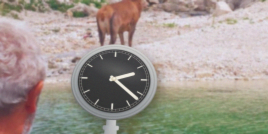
**2:22**
